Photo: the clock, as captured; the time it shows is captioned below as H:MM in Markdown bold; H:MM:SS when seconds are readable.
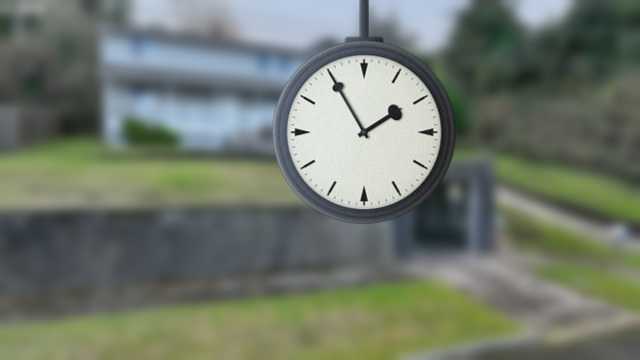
**1:55**
